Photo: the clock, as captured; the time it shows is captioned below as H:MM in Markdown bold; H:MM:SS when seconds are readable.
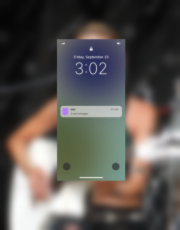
**3:02**
